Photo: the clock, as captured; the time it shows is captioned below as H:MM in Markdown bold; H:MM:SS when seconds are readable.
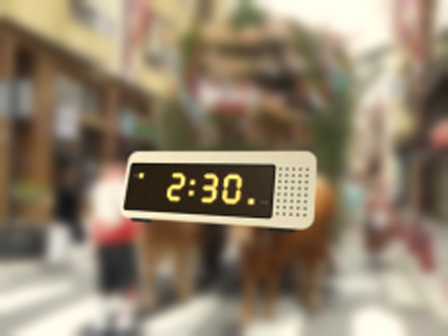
**2:30**
